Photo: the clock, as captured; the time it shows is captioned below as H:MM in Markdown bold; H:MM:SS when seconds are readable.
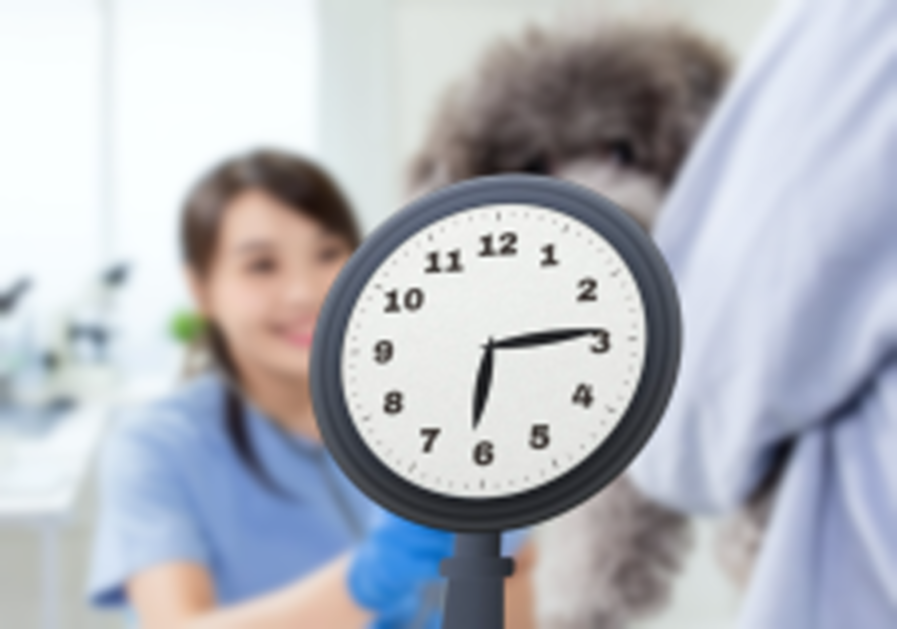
**6:14**
